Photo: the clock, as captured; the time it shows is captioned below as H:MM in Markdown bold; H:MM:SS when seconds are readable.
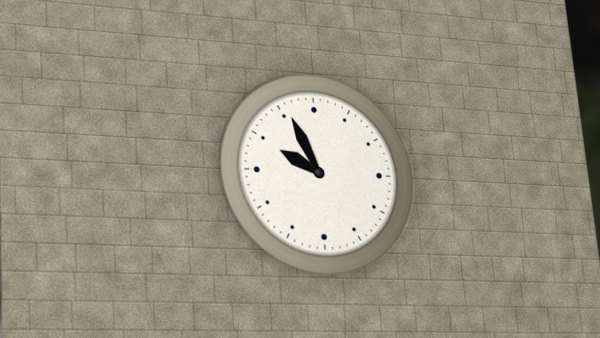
**9:56**
